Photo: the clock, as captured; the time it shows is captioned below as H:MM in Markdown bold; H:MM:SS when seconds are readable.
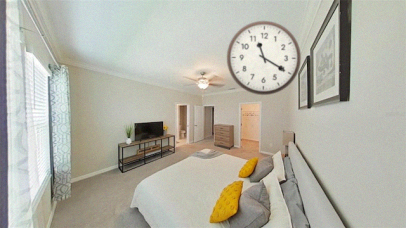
**11:20**
